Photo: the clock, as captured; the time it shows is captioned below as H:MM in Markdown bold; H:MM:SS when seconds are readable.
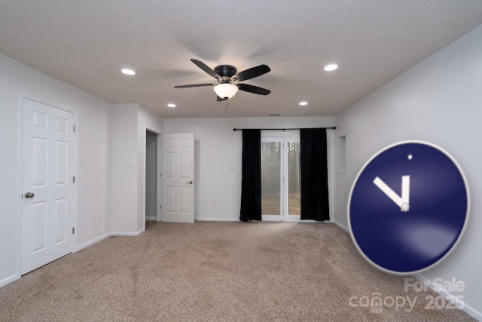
**11:51**
